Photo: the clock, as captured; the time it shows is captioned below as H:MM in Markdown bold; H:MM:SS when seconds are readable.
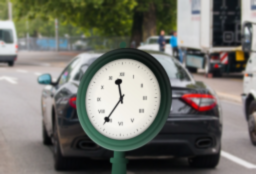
**11:36**
